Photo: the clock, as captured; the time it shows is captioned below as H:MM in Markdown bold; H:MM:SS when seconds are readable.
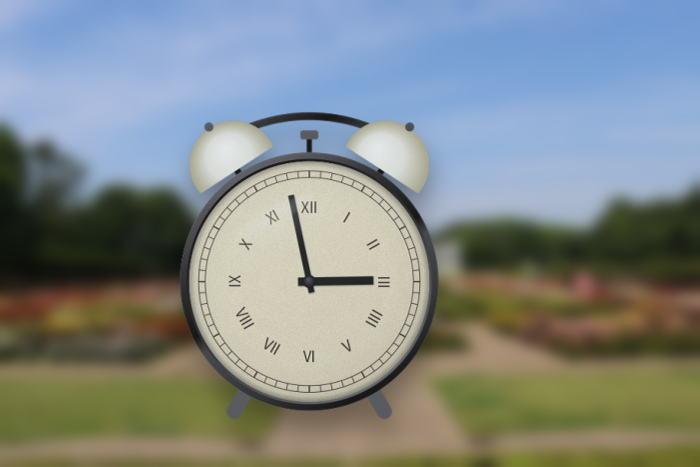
**2:58**
